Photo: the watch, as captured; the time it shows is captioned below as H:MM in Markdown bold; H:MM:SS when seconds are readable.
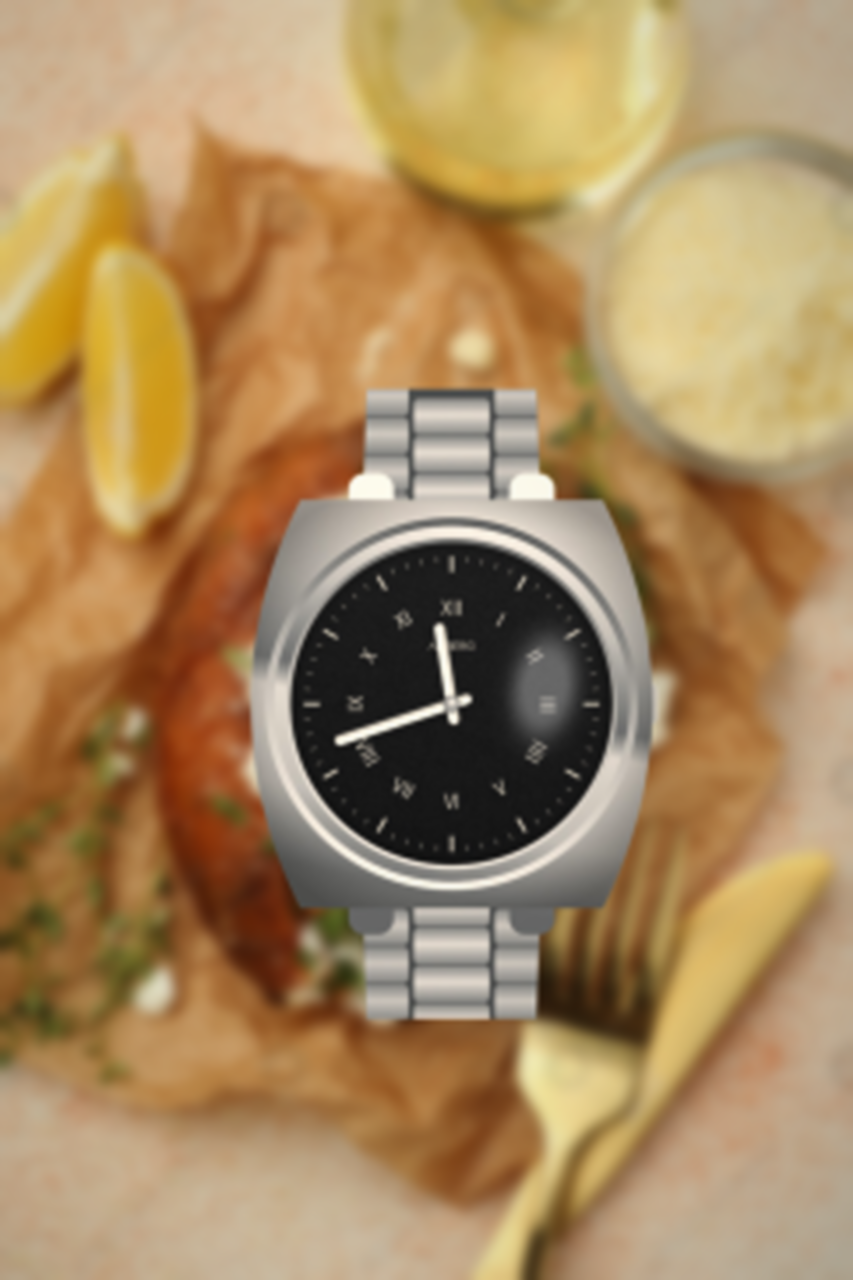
**11:42**
